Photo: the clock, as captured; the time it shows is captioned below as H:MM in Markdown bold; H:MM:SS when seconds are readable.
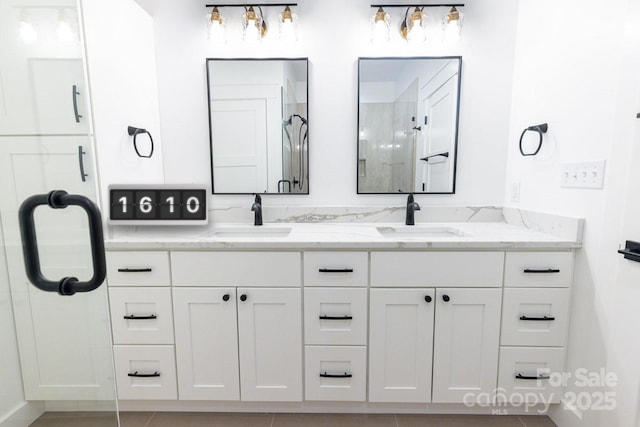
**16:10**
